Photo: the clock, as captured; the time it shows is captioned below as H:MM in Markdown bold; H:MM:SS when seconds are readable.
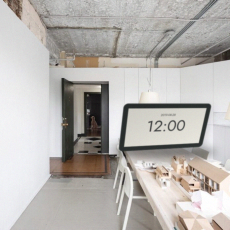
**12:00**
